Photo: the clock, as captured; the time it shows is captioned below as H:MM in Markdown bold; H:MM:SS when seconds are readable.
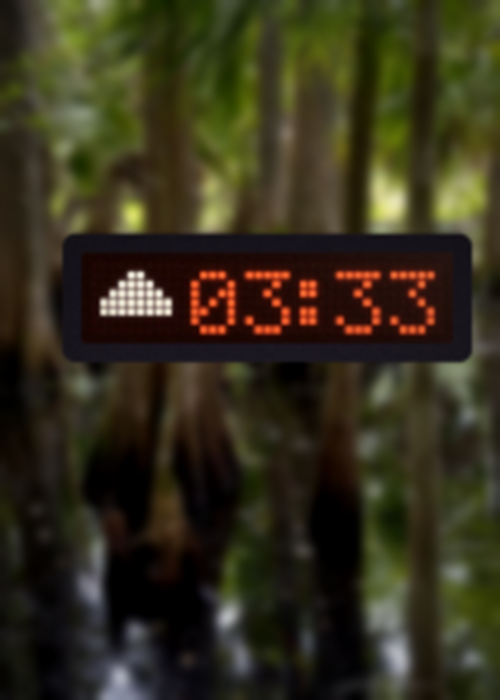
**3:33**
